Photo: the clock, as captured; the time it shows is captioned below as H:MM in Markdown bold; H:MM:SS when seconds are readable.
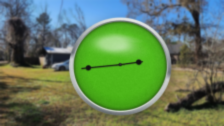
**2:44**
